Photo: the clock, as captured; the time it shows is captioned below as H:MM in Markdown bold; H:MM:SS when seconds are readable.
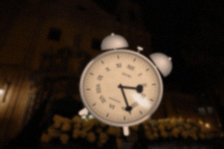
**2:23**
